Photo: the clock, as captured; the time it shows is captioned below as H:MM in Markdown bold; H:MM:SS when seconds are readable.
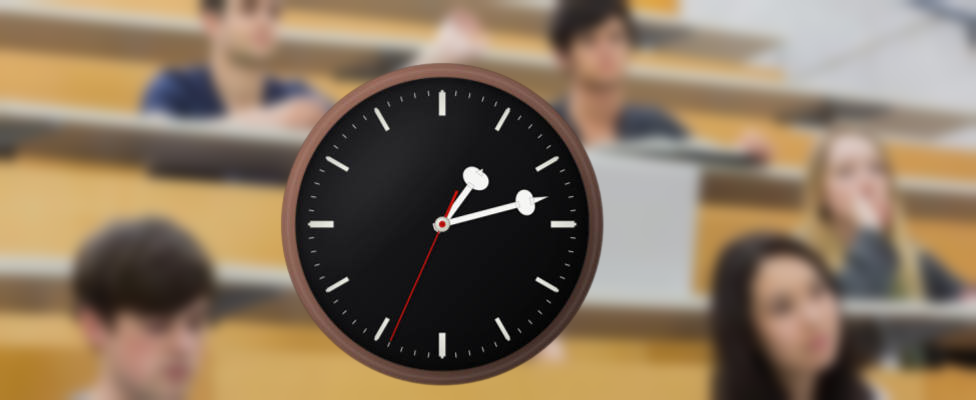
**1:12:34**
